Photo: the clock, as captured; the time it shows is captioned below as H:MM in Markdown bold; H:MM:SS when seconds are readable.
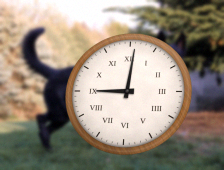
**9:01**
